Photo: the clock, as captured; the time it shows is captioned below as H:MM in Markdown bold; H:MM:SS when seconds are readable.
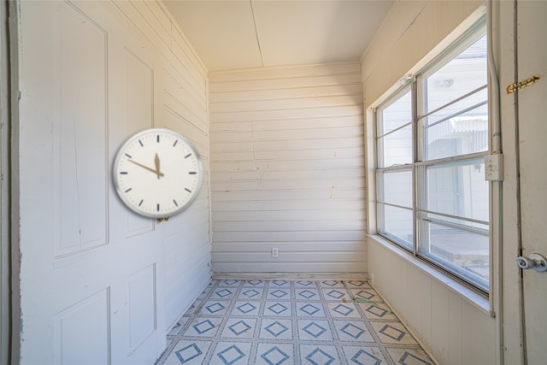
**11:49**
